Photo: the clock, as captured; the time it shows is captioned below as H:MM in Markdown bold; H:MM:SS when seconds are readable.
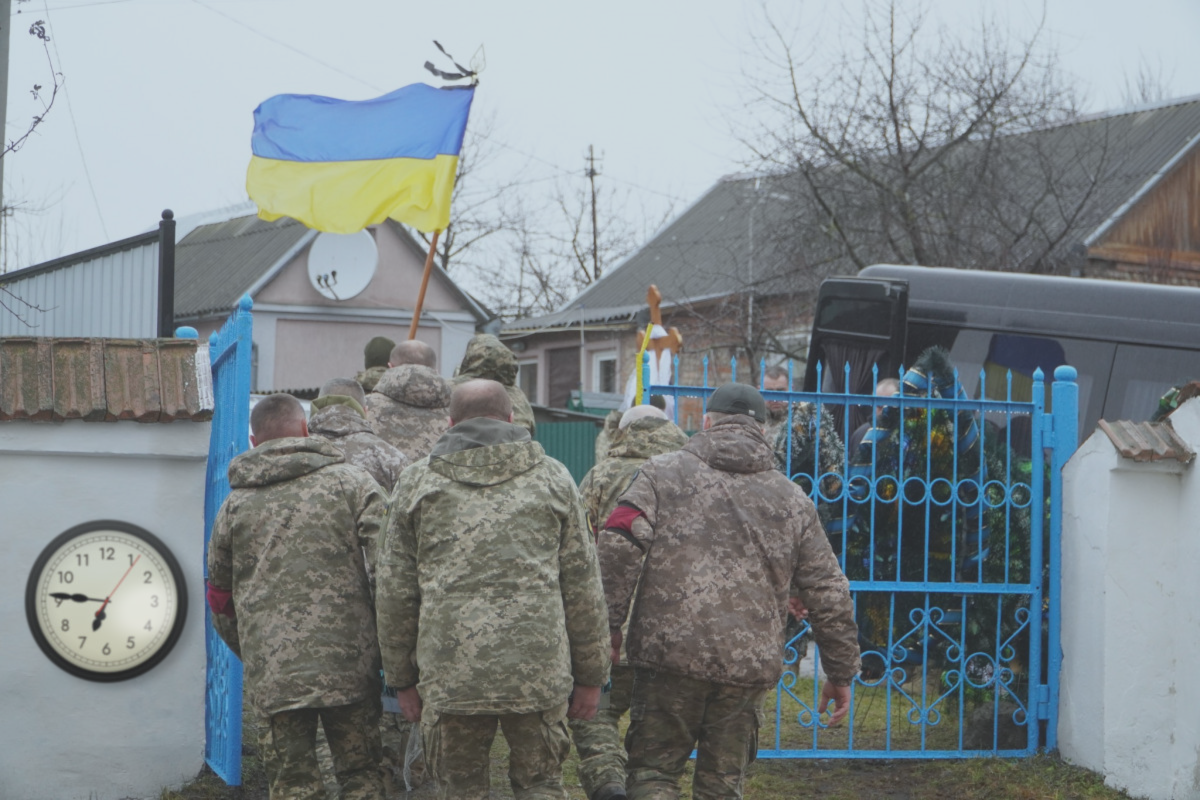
**6:46:06**
